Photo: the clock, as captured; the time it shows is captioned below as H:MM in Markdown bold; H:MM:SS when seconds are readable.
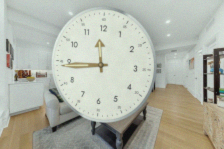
**11:44**
